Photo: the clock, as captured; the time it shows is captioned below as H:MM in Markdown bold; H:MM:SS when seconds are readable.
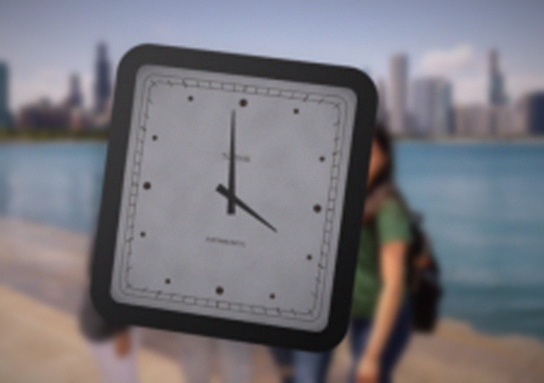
**3:59**
